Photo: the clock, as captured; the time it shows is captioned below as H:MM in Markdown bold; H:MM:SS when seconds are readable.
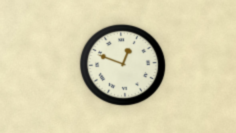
**12:49**
